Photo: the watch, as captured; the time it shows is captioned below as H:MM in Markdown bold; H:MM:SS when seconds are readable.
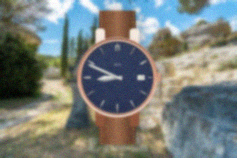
**8:49**
